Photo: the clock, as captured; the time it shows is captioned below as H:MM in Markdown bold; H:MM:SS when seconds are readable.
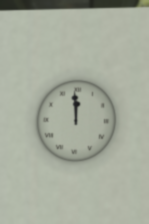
**11:59**
